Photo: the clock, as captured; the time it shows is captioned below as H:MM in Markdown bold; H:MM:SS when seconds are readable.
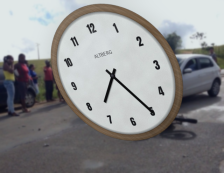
**7:25**
